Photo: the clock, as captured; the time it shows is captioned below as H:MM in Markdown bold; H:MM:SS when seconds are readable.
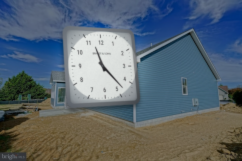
**11:23**
